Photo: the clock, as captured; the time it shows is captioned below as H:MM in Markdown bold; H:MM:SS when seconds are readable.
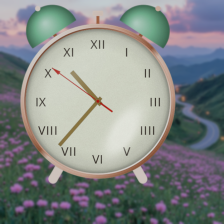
**10:36:51**
